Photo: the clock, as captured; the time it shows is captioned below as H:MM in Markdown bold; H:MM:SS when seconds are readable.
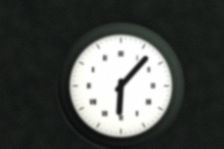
**6:07**
